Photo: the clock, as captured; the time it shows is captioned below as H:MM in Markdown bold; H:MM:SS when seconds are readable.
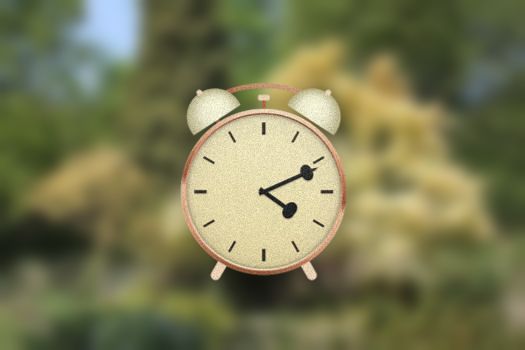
**4:11**
